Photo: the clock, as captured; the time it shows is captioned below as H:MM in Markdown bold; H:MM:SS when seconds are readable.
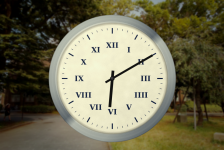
**6:10**
